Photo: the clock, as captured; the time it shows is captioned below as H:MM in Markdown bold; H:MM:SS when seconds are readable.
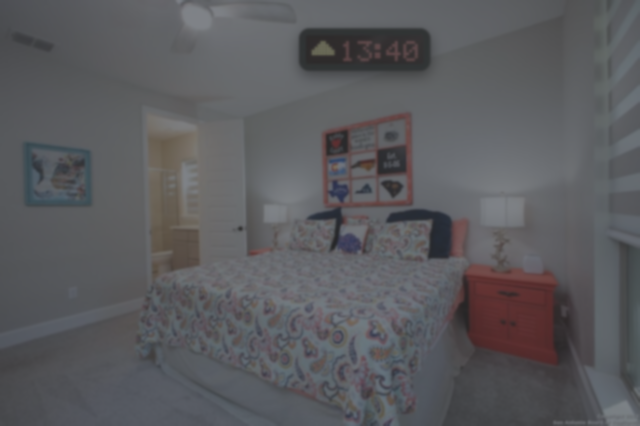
**13:40**
